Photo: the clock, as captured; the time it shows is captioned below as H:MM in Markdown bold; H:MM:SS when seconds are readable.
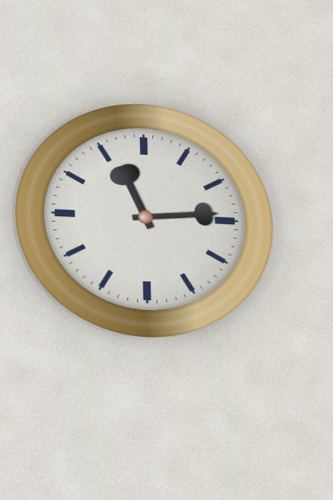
**11:14**
